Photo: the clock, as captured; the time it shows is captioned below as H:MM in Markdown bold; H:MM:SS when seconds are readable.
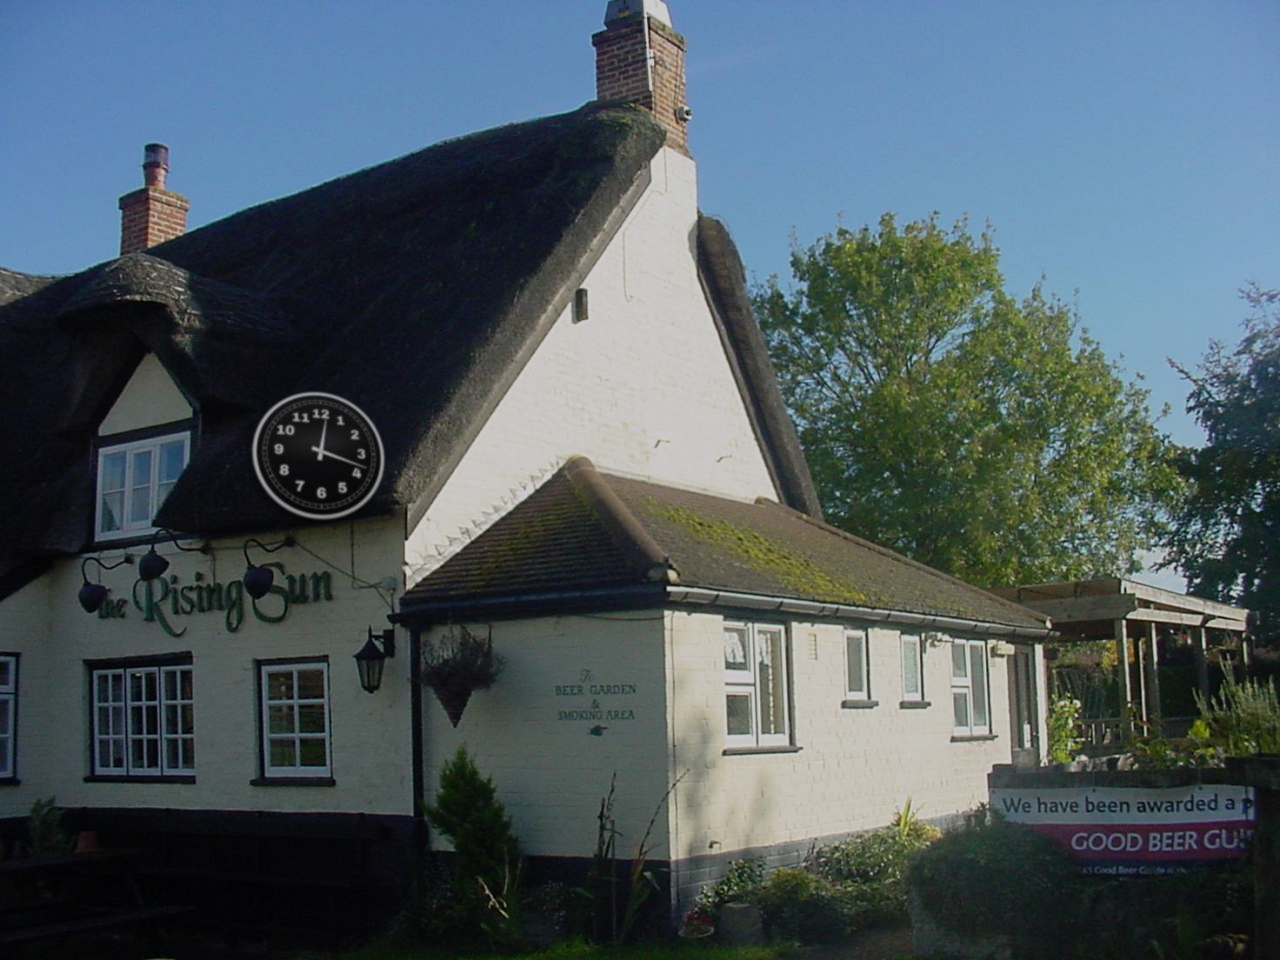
**12:18**
